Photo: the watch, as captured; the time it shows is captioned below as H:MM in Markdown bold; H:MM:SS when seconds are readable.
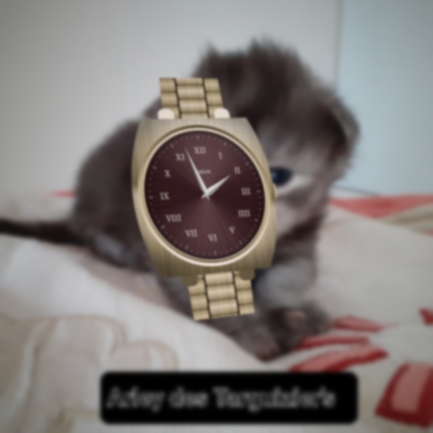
**1:57**
